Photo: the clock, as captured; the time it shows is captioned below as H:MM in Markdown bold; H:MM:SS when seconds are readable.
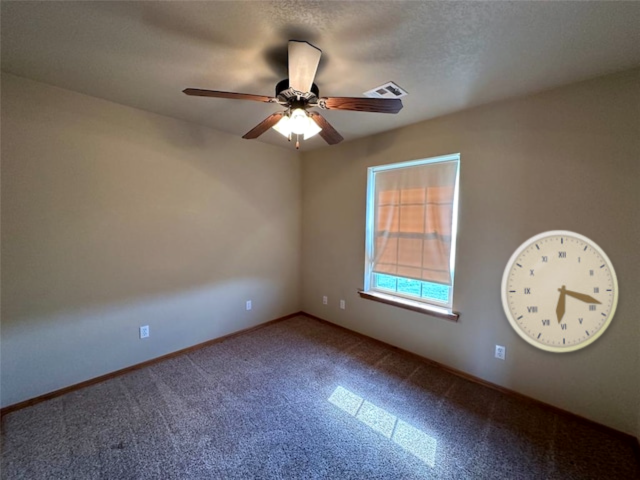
**6:18**
